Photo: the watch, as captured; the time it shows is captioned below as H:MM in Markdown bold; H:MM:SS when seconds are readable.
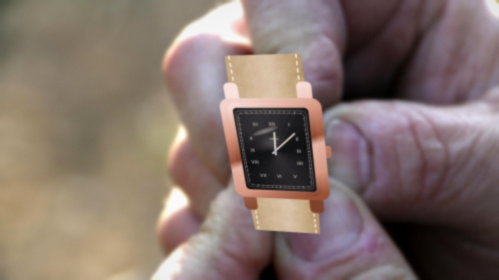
**12:08**
